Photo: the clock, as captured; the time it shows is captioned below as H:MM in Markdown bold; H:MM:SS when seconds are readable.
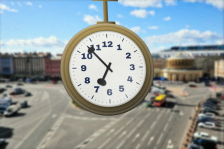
**6:53**
